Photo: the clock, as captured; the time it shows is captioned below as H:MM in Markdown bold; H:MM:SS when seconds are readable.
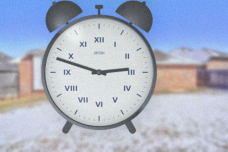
**2:48**
